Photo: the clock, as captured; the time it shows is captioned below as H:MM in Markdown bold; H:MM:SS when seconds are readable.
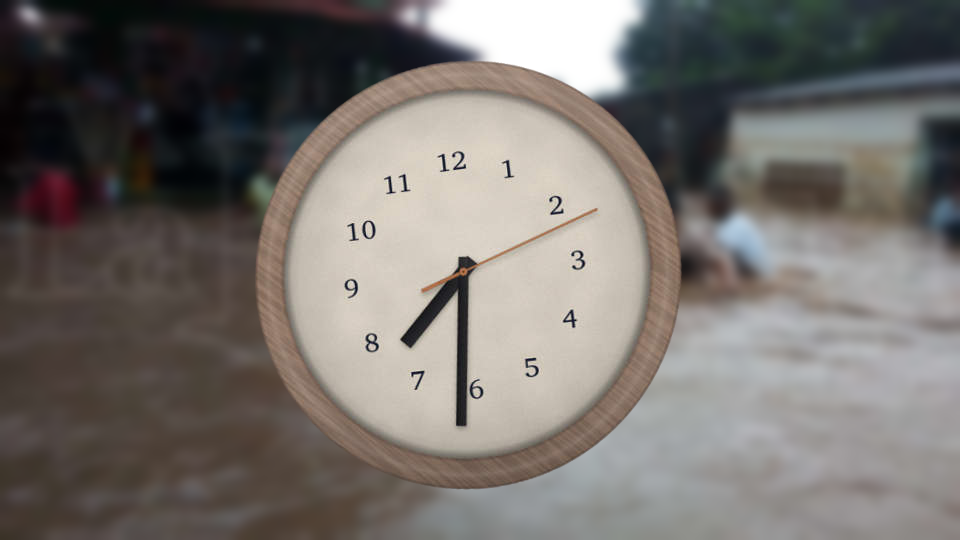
**7:31:12**
